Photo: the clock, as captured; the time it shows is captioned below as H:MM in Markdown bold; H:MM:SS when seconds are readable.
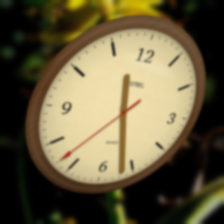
**11:26:37**
